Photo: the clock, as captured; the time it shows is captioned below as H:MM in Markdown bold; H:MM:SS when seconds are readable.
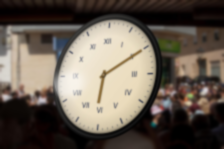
**6:10**
